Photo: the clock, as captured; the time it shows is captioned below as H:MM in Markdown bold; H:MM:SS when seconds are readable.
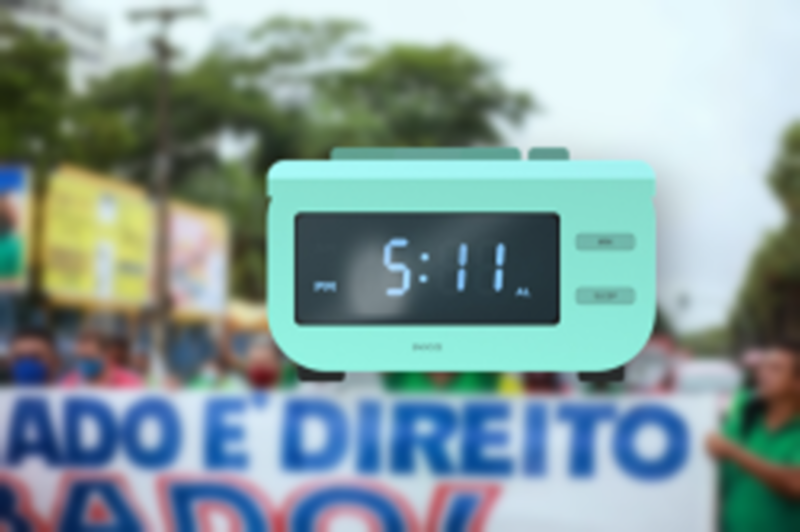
**5:11**
